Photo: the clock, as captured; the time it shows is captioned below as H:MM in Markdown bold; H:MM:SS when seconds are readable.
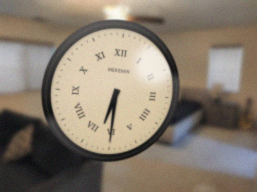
**6:30**
